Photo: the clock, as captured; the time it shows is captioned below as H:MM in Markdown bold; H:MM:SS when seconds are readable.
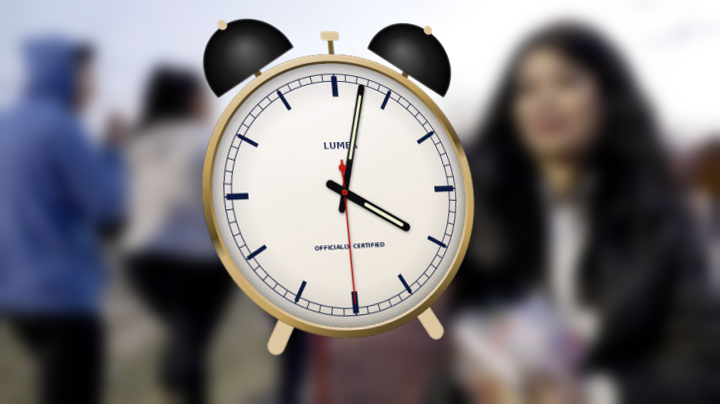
**4:02:30**
